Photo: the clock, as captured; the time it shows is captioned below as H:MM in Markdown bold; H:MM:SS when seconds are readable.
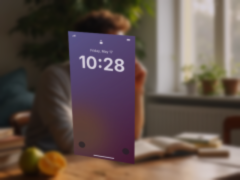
**10:28**
